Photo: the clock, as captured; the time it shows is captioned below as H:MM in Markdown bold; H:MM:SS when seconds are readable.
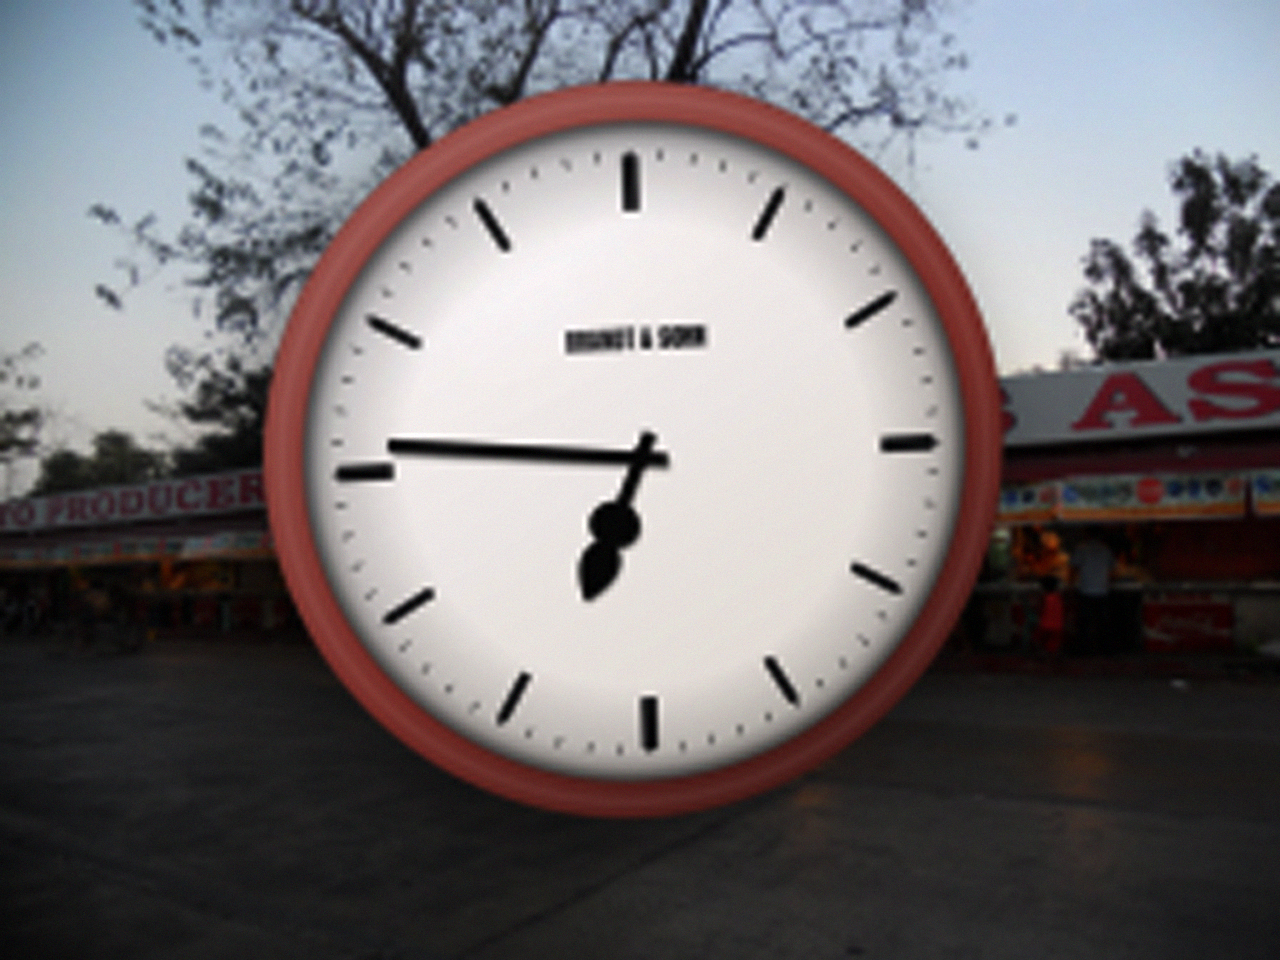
**6:46**
